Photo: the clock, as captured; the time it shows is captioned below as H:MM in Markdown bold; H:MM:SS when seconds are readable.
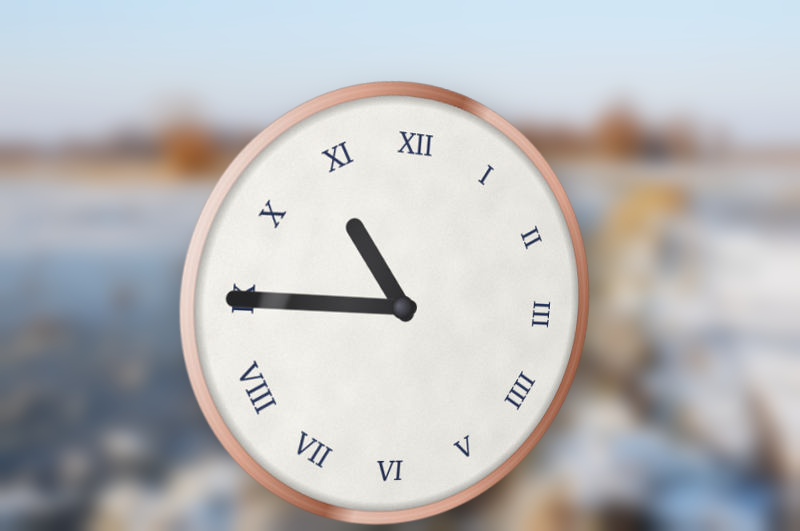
**10:45**
